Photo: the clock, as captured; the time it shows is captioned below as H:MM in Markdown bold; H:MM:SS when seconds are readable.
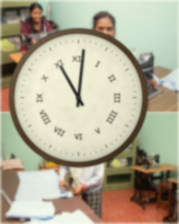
**11:01**
